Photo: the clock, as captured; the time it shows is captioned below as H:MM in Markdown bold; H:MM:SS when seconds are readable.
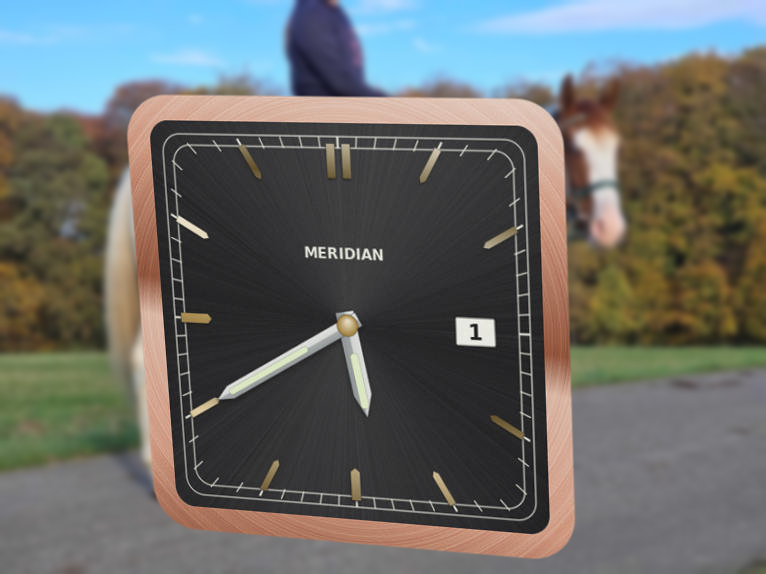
**5:40**
